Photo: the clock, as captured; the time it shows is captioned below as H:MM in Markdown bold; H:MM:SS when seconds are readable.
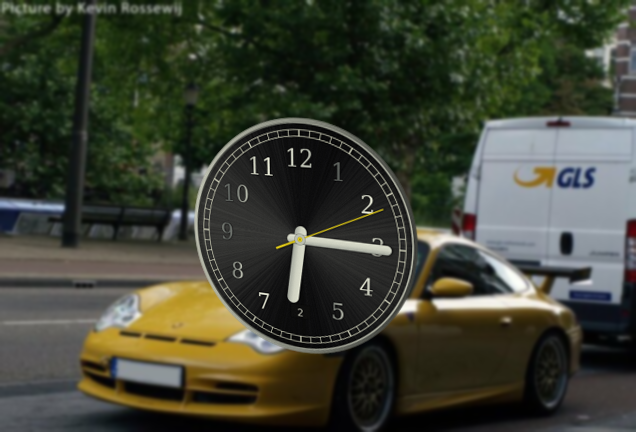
**6:15:11**
